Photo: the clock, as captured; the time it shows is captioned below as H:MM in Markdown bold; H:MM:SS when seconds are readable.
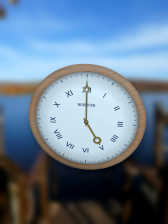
**5:00**
